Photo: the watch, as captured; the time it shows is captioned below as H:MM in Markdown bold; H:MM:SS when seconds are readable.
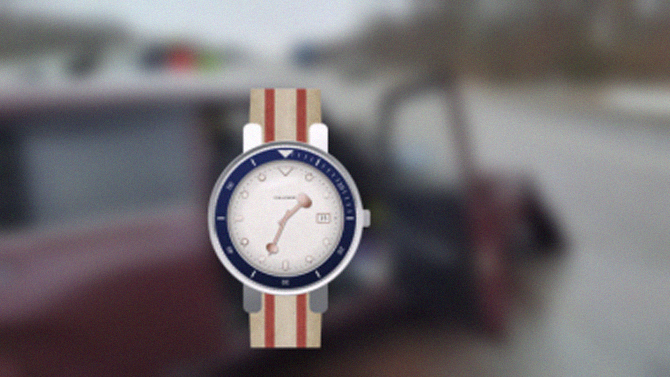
**1:34**
